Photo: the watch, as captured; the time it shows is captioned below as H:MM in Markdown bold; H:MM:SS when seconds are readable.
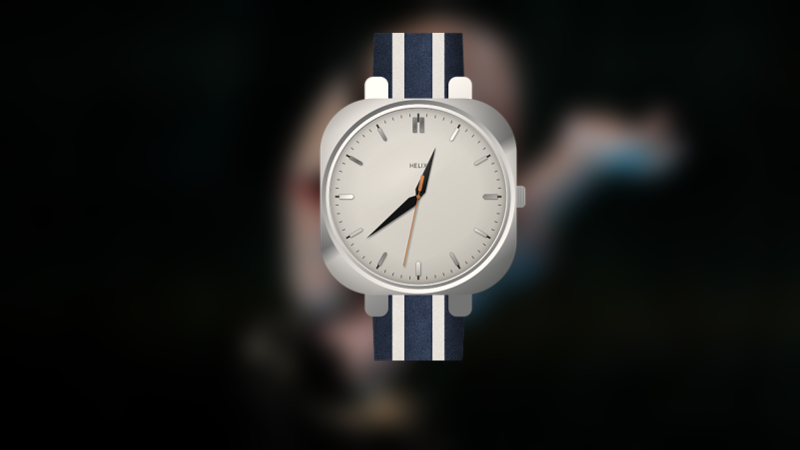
**12:38:32**
